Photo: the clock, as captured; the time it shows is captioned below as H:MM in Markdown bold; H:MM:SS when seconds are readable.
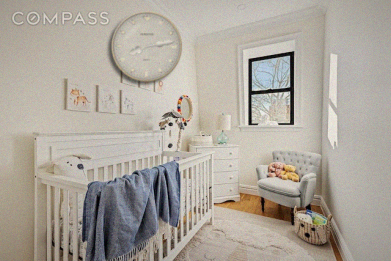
**8:13**
